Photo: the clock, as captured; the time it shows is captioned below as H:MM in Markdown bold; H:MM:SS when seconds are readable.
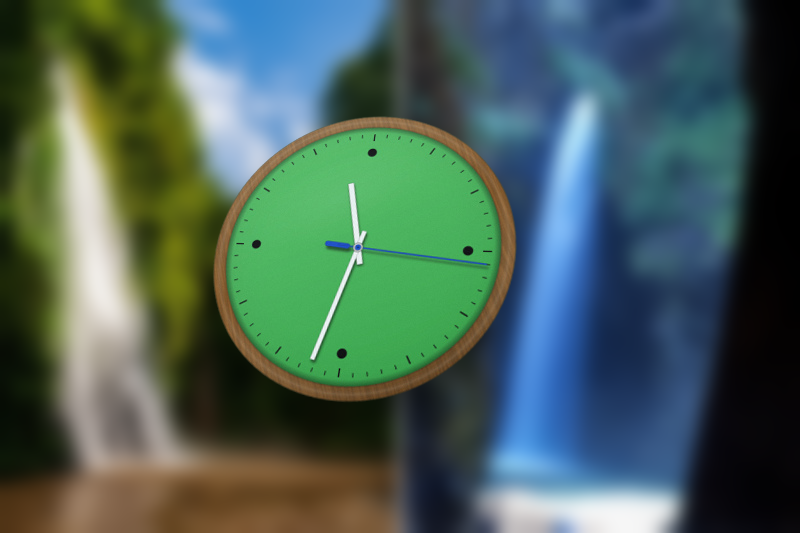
**11:32:16**
